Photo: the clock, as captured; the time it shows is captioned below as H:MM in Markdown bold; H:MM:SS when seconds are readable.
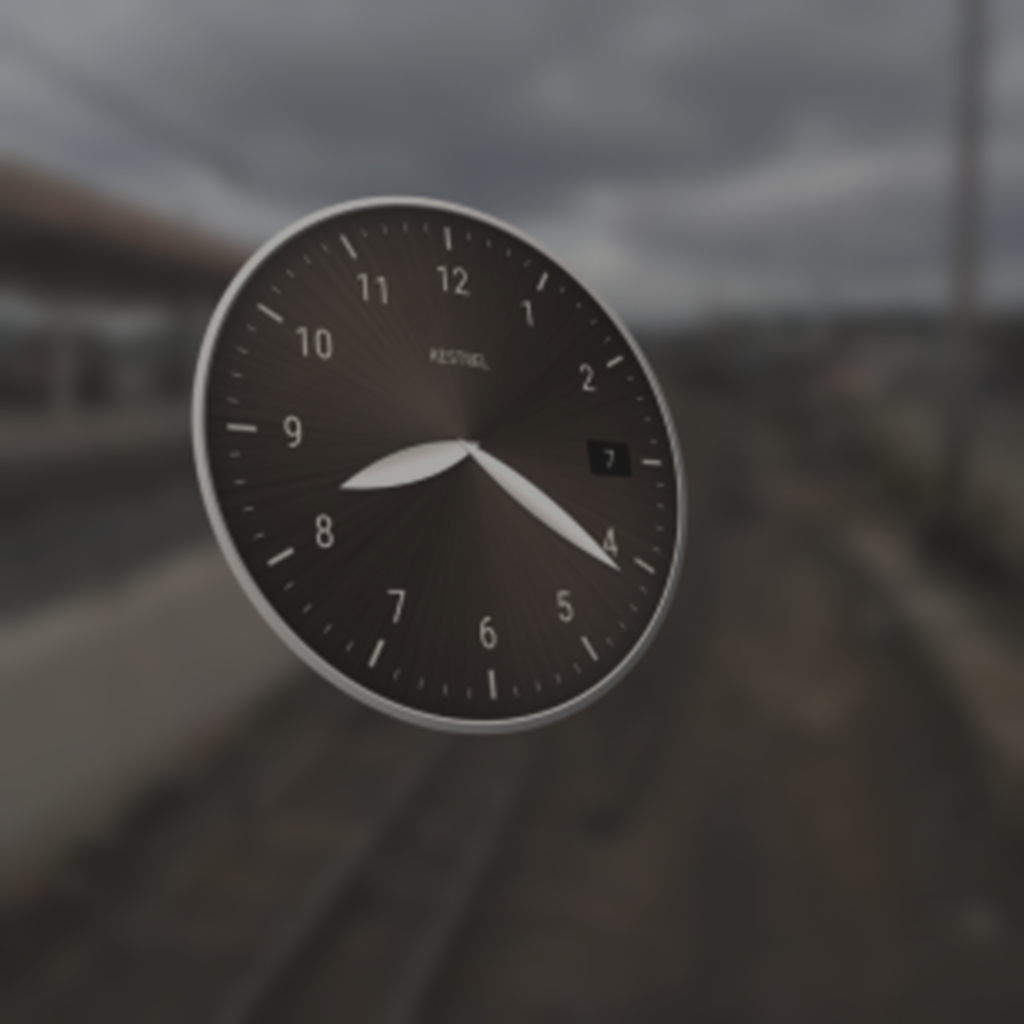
**8:21**
